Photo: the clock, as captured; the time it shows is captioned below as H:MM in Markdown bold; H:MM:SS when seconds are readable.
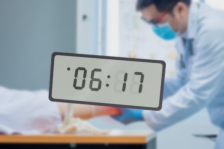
**6:17**
